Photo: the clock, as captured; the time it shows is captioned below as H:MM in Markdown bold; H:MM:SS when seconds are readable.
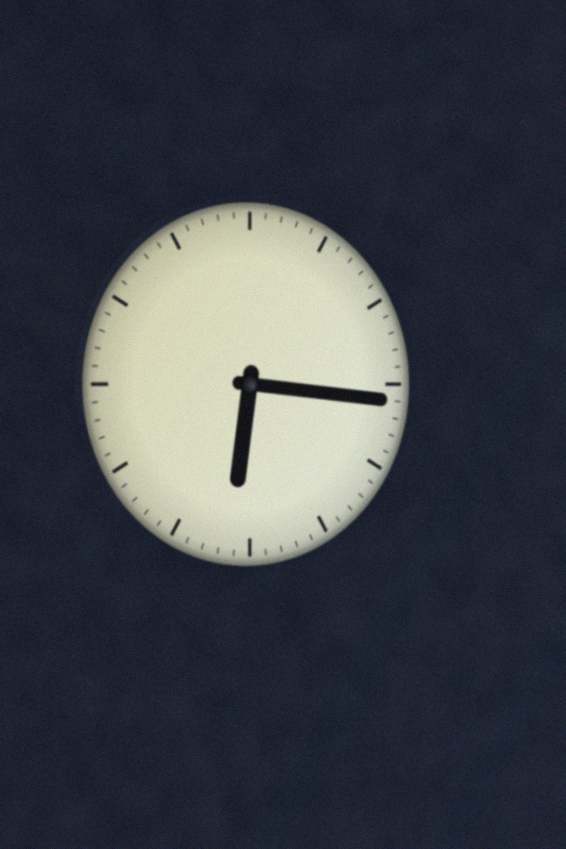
**6:16**
